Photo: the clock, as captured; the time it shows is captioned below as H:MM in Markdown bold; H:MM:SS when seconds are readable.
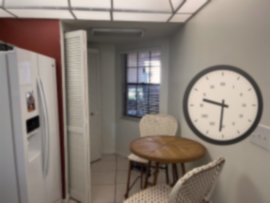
**9:31**
